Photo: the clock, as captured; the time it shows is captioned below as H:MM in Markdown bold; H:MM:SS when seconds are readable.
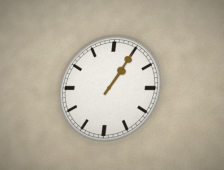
**1:05**
